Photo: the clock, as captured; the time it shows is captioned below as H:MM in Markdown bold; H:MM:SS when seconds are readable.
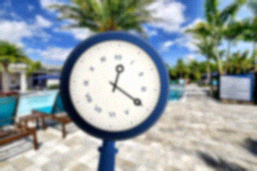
**12:20**
